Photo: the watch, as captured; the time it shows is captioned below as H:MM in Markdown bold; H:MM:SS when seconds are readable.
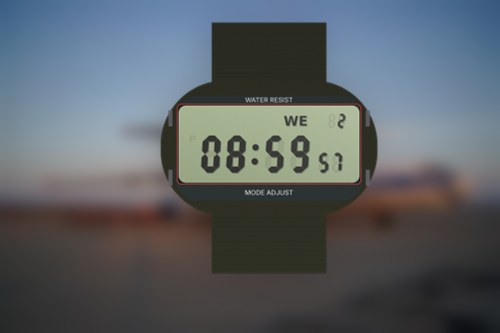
**8:59:57**
